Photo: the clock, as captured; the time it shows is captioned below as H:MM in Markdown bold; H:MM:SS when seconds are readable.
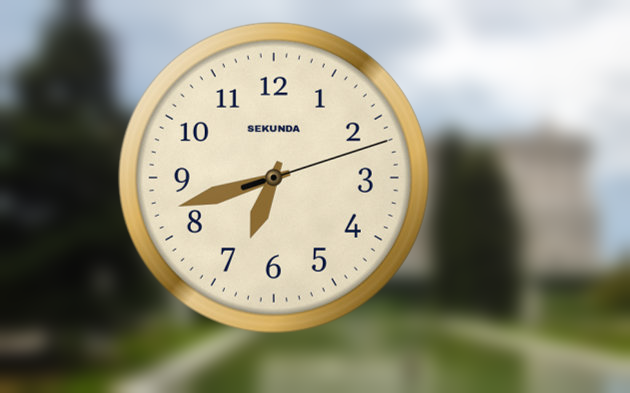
**6:42:12**
